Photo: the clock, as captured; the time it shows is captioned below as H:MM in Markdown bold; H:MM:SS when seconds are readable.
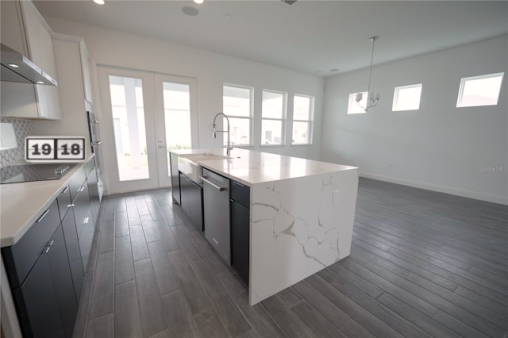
**19:18**
